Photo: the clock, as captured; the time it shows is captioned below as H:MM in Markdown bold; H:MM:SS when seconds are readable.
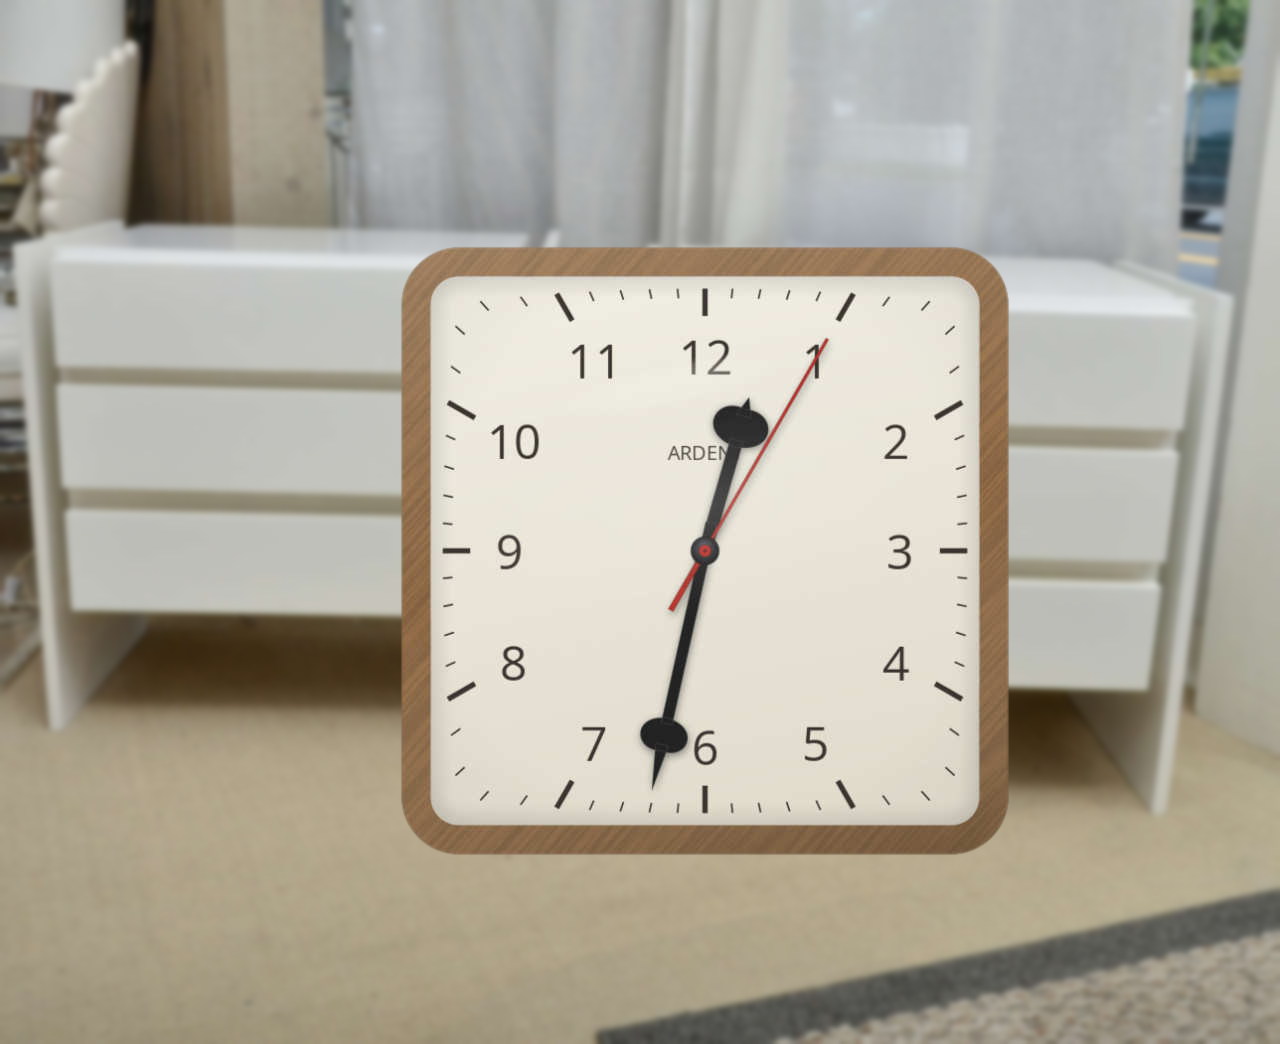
**12:32:05**
